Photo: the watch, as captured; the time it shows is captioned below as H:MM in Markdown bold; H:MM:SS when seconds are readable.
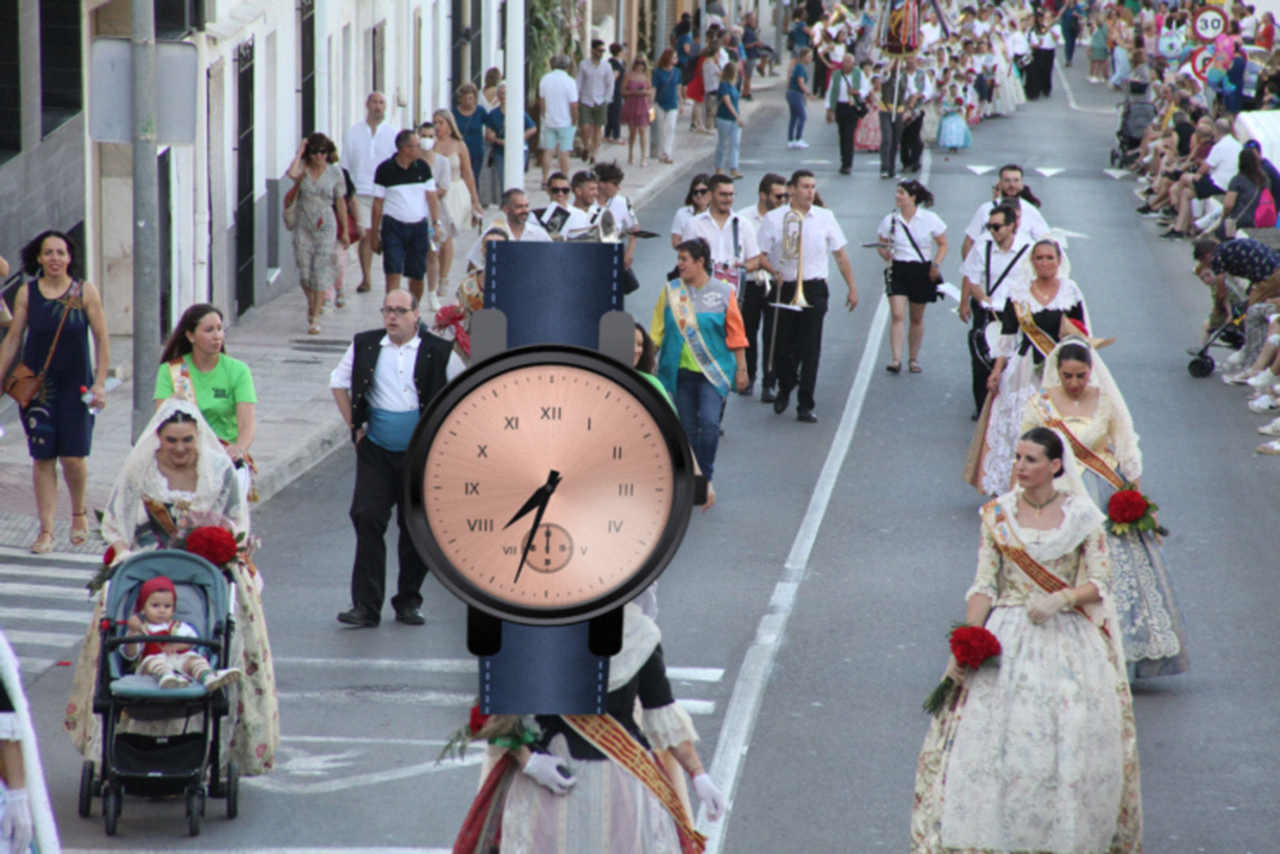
**7:33**
